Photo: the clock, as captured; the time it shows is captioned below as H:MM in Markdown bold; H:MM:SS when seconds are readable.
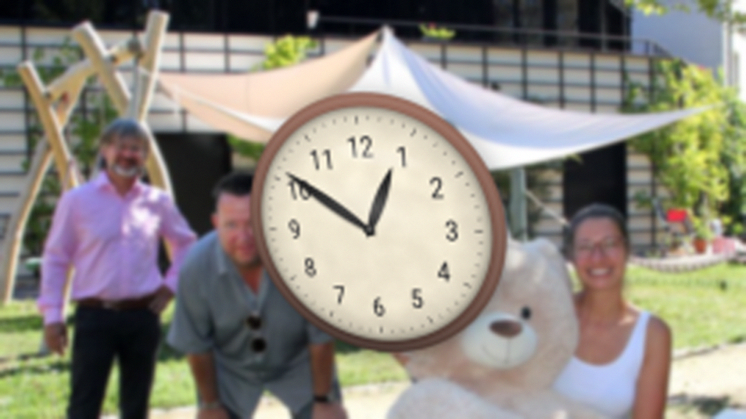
**12:51**
